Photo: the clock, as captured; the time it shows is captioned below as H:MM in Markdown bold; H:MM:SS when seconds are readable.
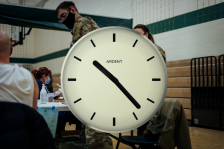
**10:23**
